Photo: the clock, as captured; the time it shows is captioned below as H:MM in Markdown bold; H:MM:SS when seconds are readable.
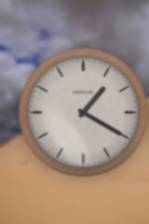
**1:20**
